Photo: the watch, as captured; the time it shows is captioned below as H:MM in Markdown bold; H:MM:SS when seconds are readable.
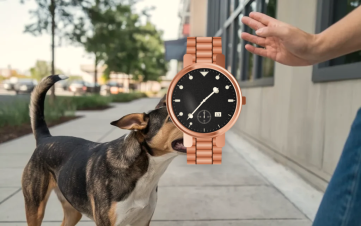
**1:37**
